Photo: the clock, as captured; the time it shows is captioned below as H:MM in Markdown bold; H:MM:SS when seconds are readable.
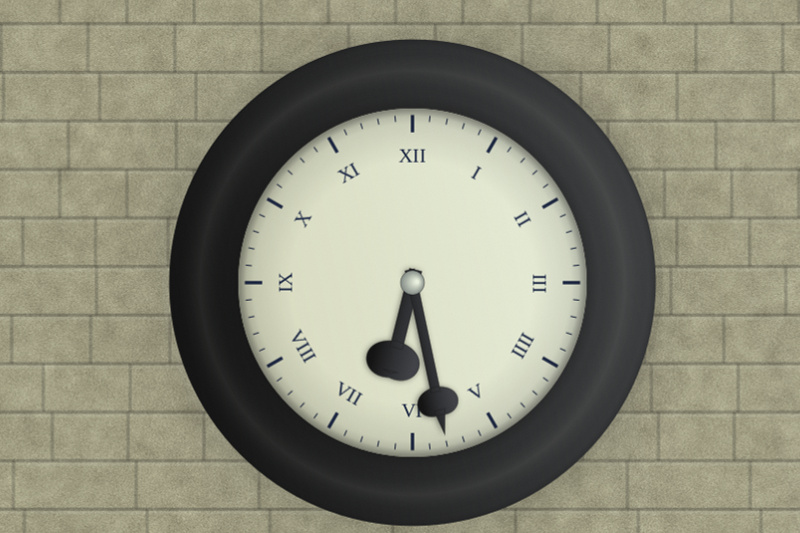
**6:28**
